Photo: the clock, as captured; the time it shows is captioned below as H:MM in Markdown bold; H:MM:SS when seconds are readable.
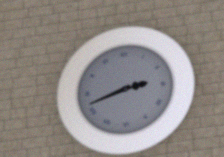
**2:42**
